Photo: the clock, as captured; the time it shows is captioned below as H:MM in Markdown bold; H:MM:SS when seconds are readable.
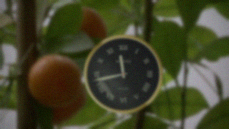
**11:43**
